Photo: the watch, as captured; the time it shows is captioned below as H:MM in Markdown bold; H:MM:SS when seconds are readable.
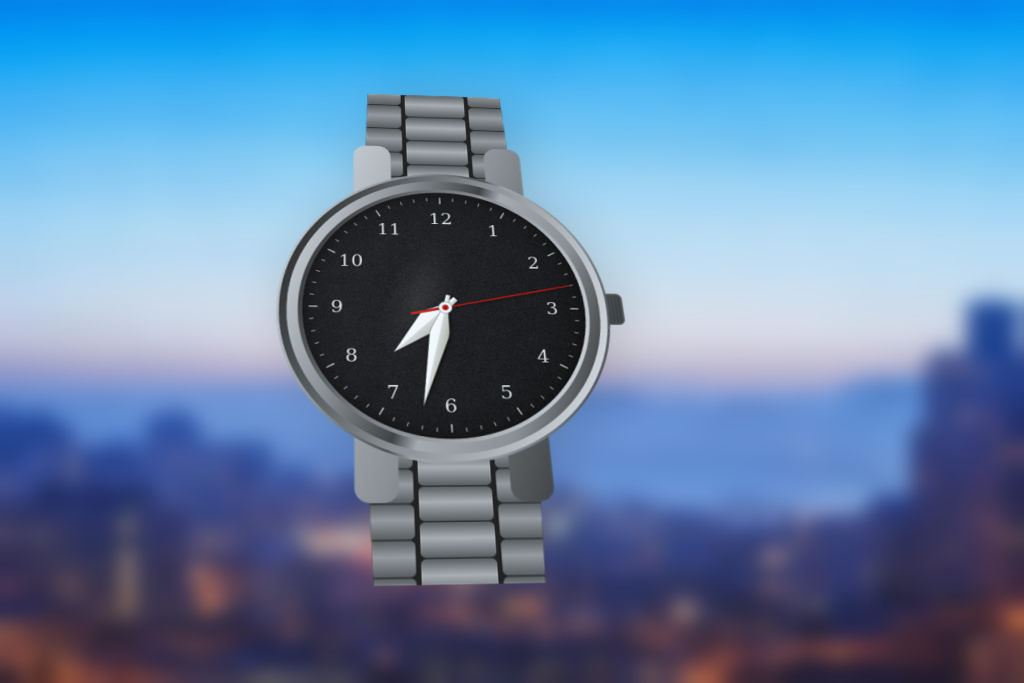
**7:32:13**
